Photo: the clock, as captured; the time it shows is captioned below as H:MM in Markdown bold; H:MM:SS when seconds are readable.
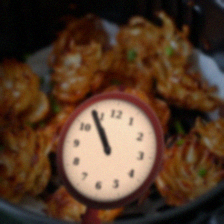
**10:54**
